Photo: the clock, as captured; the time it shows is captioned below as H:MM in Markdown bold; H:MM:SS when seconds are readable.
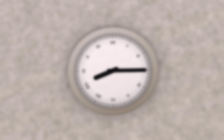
**8:15**
